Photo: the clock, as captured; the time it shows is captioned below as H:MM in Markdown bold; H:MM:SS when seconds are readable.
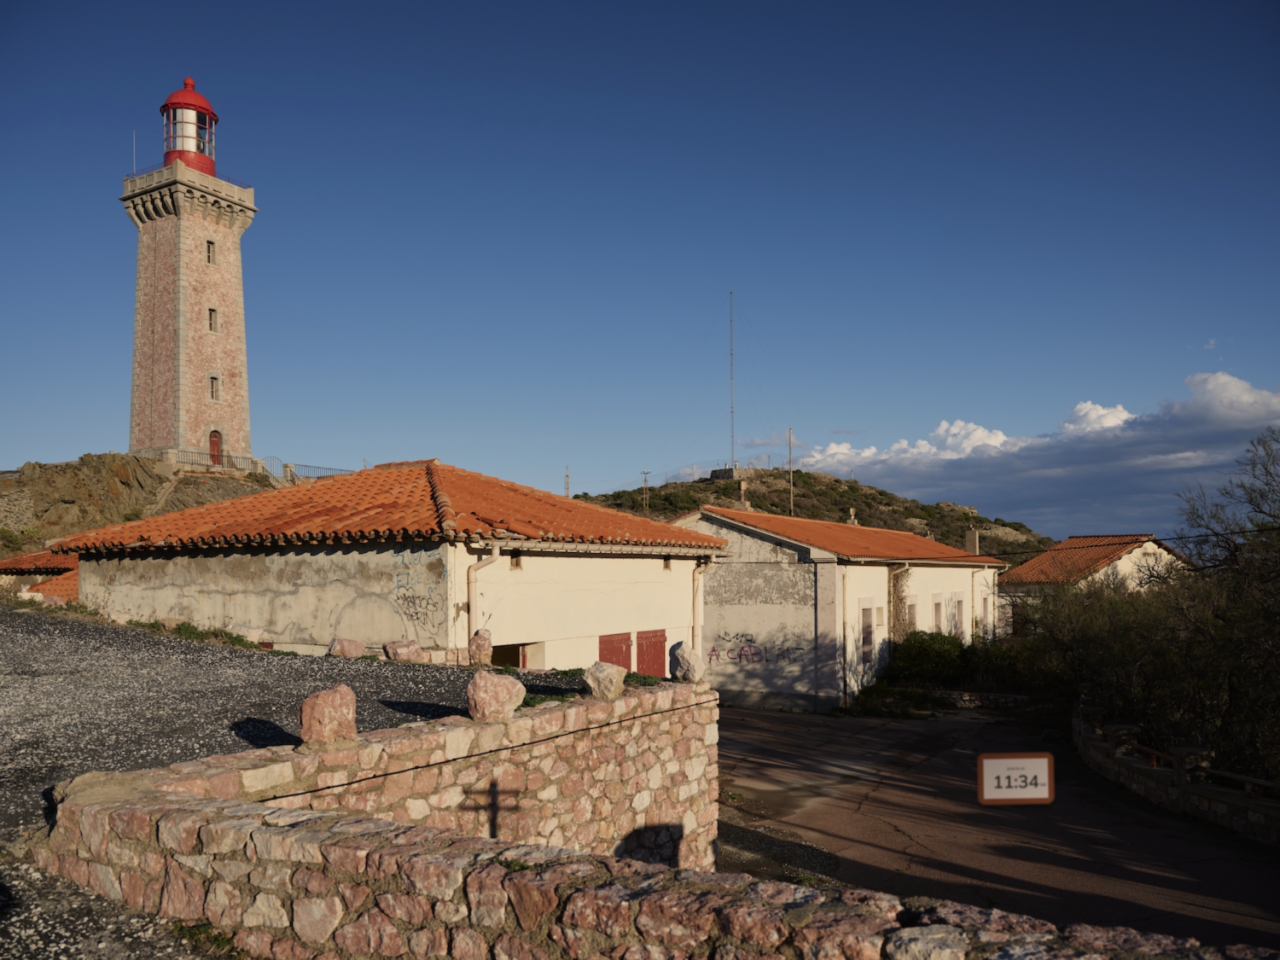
**11:34**
